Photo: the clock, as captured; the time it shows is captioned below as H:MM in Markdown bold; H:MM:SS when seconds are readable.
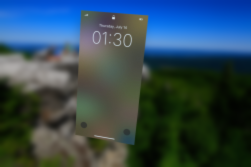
**1:30**
